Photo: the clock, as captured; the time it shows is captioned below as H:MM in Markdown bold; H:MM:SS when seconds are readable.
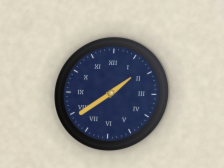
**1:39**
